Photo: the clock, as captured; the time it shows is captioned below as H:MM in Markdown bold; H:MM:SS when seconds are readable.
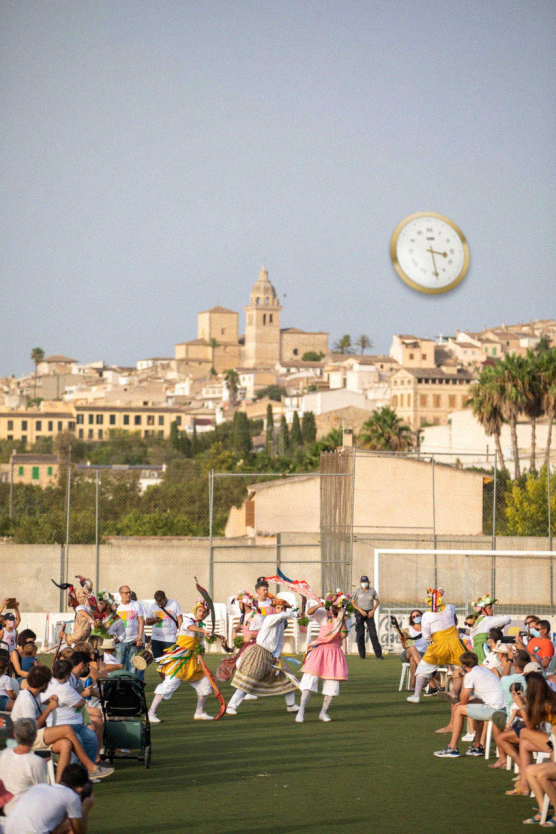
**3:29**
